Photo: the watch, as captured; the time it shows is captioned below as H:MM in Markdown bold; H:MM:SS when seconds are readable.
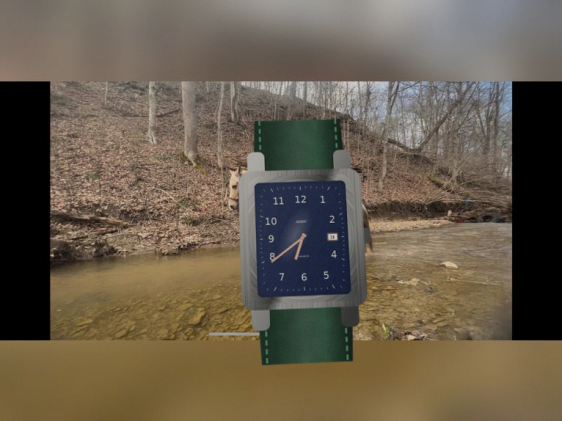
**6:39**
